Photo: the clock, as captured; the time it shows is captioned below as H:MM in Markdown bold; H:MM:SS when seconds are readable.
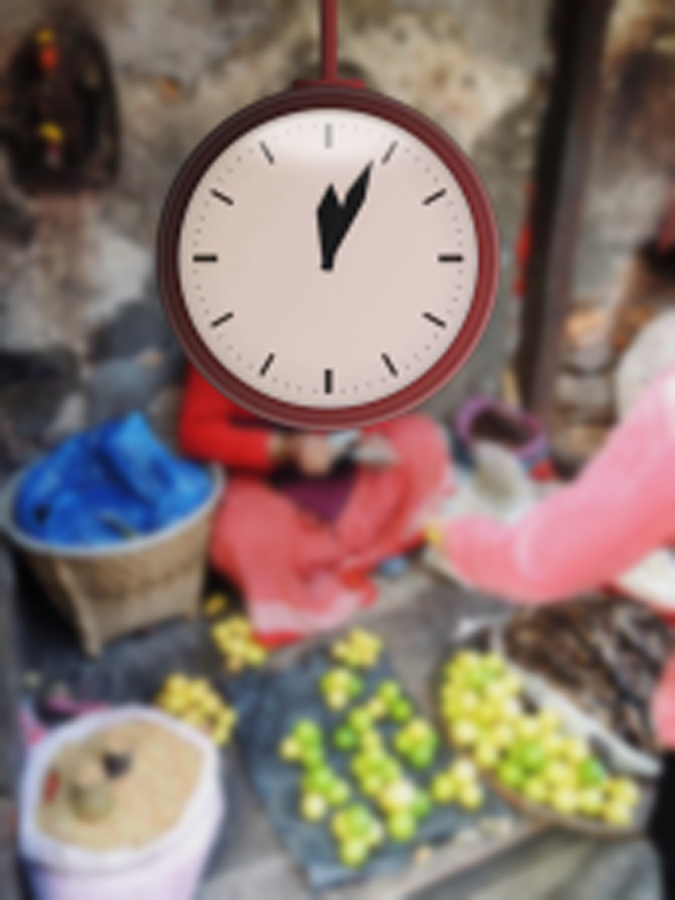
**12:04**
